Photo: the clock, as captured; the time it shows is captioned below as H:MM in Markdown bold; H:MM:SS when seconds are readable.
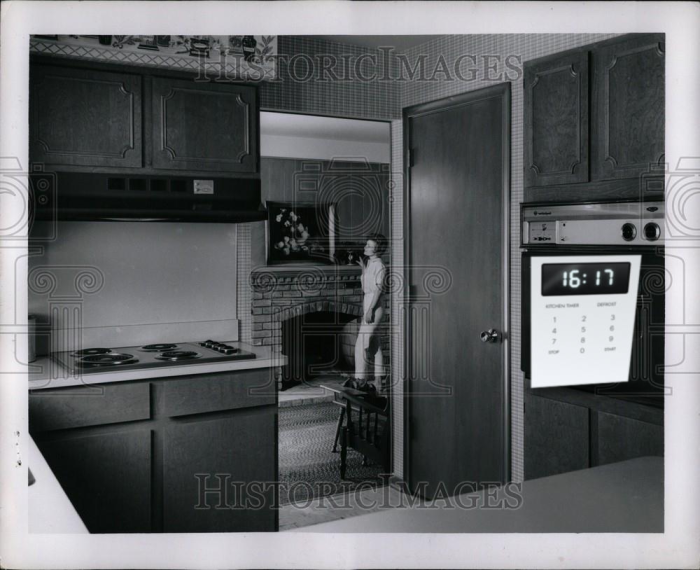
**16:17**
